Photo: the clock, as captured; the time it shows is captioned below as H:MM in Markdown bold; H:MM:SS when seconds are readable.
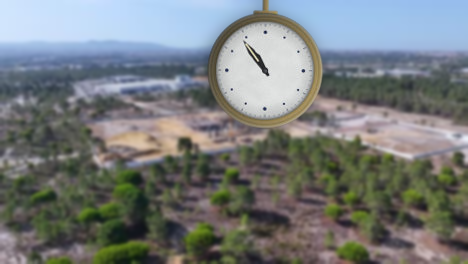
**10:54**
